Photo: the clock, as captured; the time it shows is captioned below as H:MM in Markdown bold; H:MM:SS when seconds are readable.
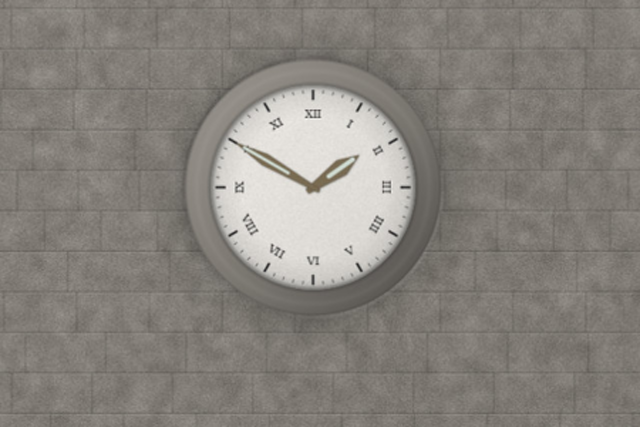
**1:50**
